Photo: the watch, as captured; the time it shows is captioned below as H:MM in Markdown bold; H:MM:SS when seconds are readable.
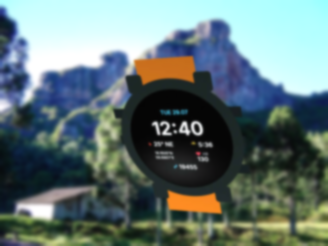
**12:40**
